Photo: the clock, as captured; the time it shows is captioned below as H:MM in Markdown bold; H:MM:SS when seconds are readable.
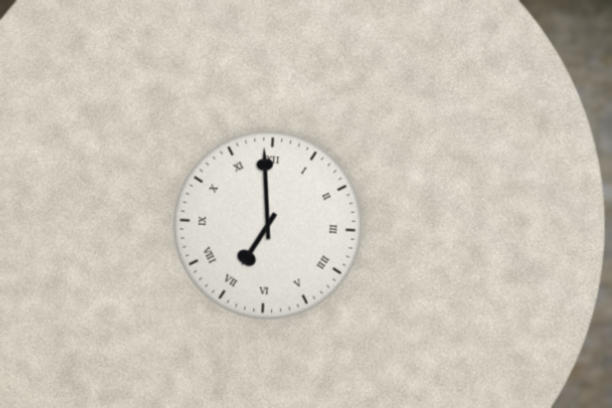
**6:59**
